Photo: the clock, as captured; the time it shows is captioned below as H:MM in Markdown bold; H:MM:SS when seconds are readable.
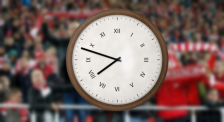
**7:48**
